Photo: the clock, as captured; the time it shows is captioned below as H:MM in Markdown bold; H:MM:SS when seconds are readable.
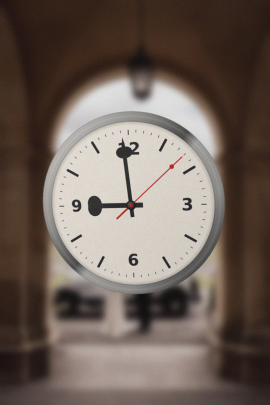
**8:59:08**
